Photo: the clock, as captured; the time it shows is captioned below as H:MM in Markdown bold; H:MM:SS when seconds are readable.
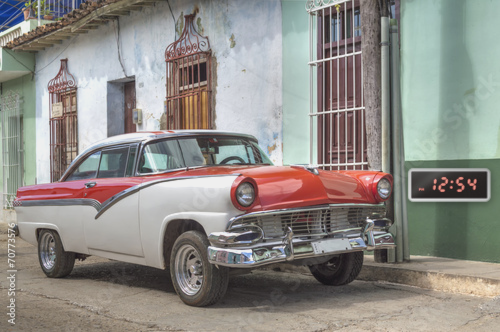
**12:54**
